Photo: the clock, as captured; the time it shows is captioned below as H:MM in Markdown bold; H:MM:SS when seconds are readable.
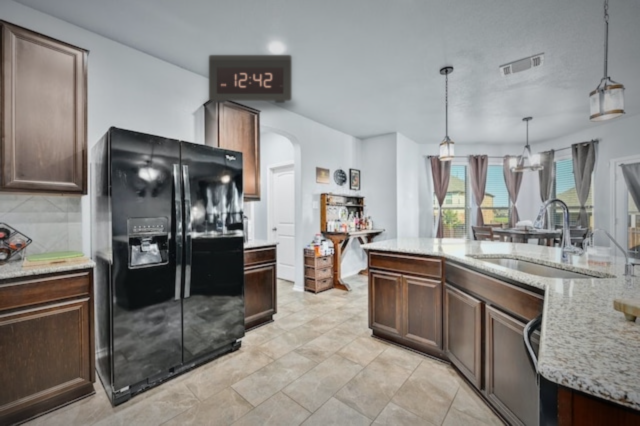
**12:42**
